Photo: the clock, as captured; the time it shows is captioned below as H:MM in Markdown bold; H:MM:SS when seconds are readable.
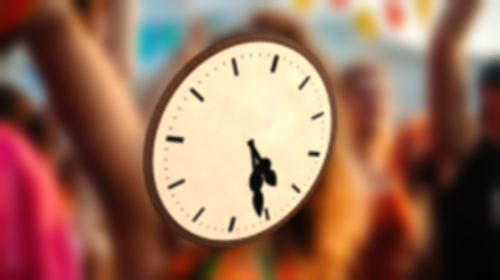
**4:26**
